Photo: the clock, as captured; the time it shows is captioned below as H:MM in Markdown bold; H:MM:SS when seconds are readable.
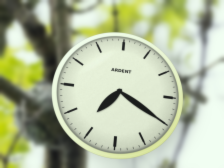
**7:20**
